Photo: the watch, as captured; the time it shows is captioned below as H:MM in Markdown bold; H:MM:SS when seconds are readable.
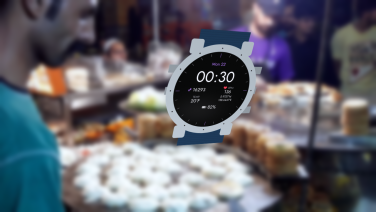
**0:30**
